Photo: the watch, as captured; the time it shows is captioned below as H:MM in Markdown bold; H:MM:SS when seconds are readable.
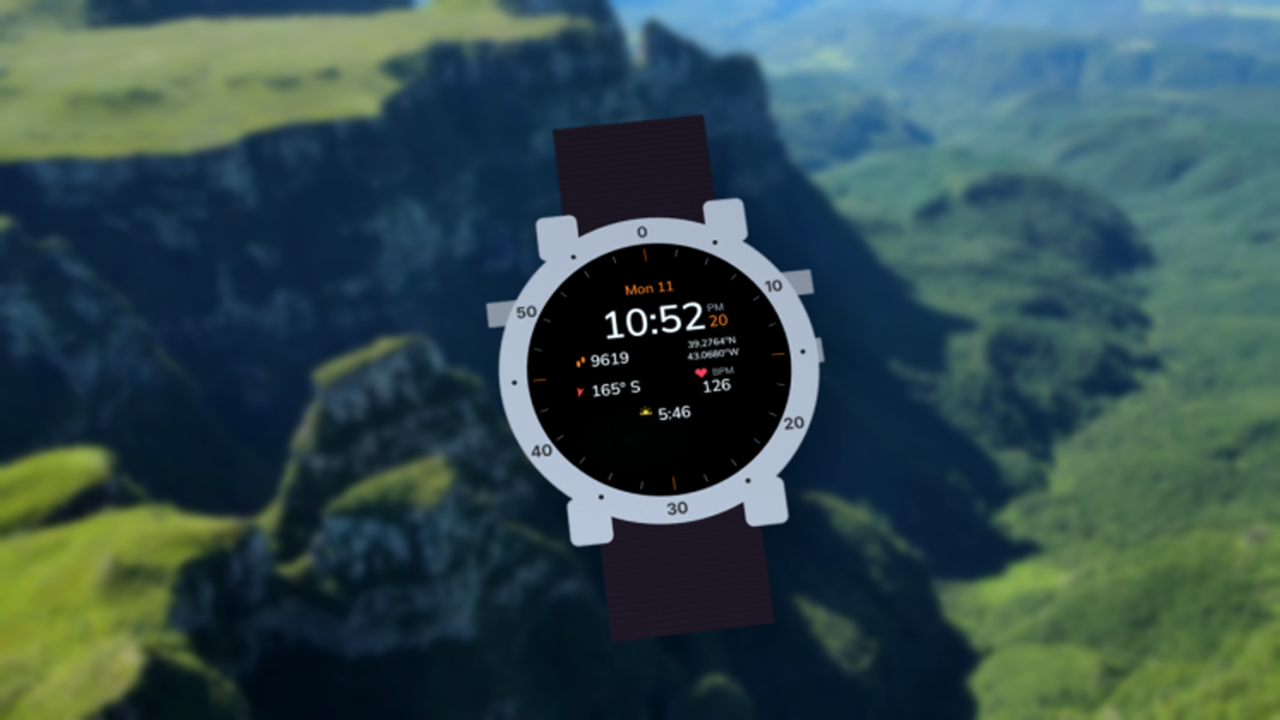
**10:52:20**
